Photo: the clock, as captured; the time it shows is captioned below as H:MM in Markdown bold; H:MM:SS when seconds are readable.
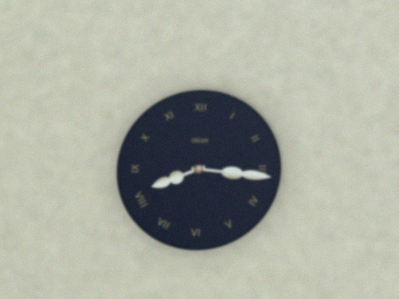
**8:16**
